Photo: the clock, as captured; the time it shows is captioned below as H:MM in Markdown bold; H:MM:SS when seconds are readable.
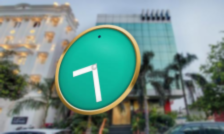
**8:27**
